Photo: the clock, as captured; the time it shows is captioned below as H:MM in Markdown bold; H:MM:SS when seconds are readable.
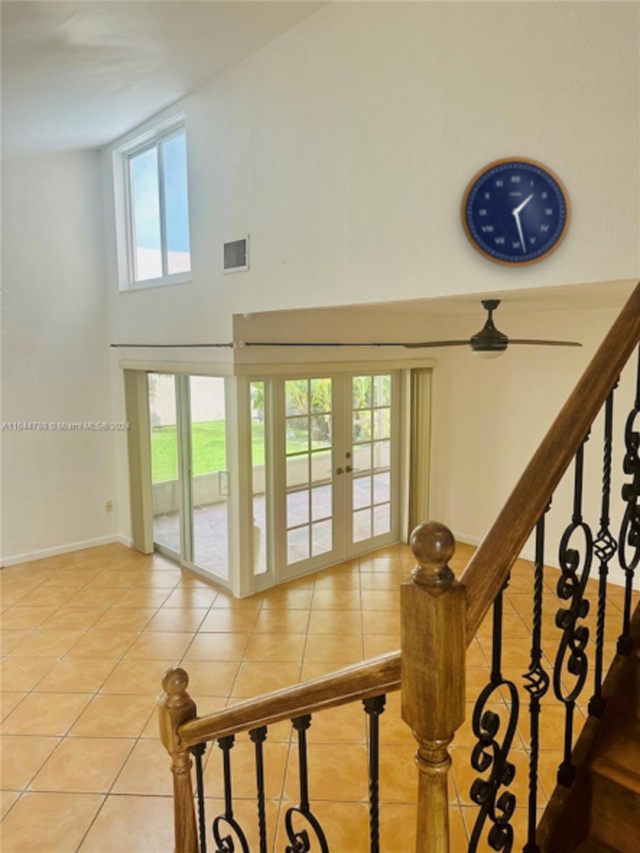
**1:28**
